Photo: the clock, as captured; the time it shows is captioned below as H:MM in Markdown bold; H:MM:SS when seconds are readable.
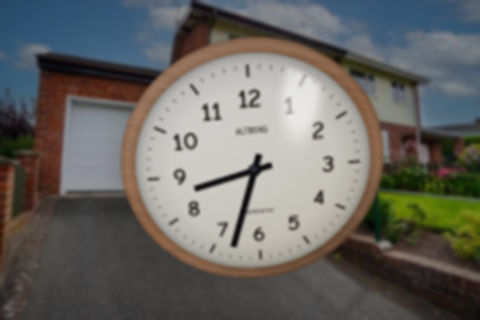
**8:33**
